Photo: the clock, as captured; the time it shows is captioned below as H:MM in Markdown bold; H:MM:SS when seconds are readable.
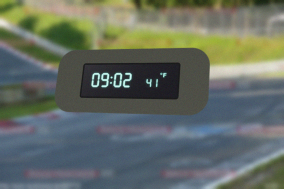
**9:02**
